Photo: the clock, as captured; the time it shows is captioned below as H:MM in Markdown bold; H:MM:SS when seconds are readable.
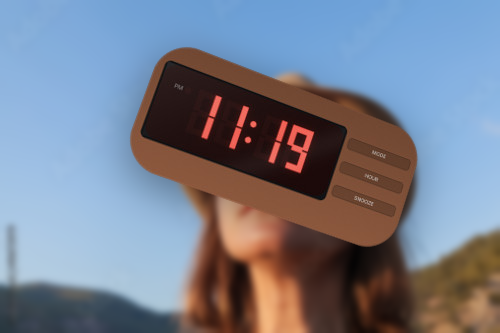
**11:19**
